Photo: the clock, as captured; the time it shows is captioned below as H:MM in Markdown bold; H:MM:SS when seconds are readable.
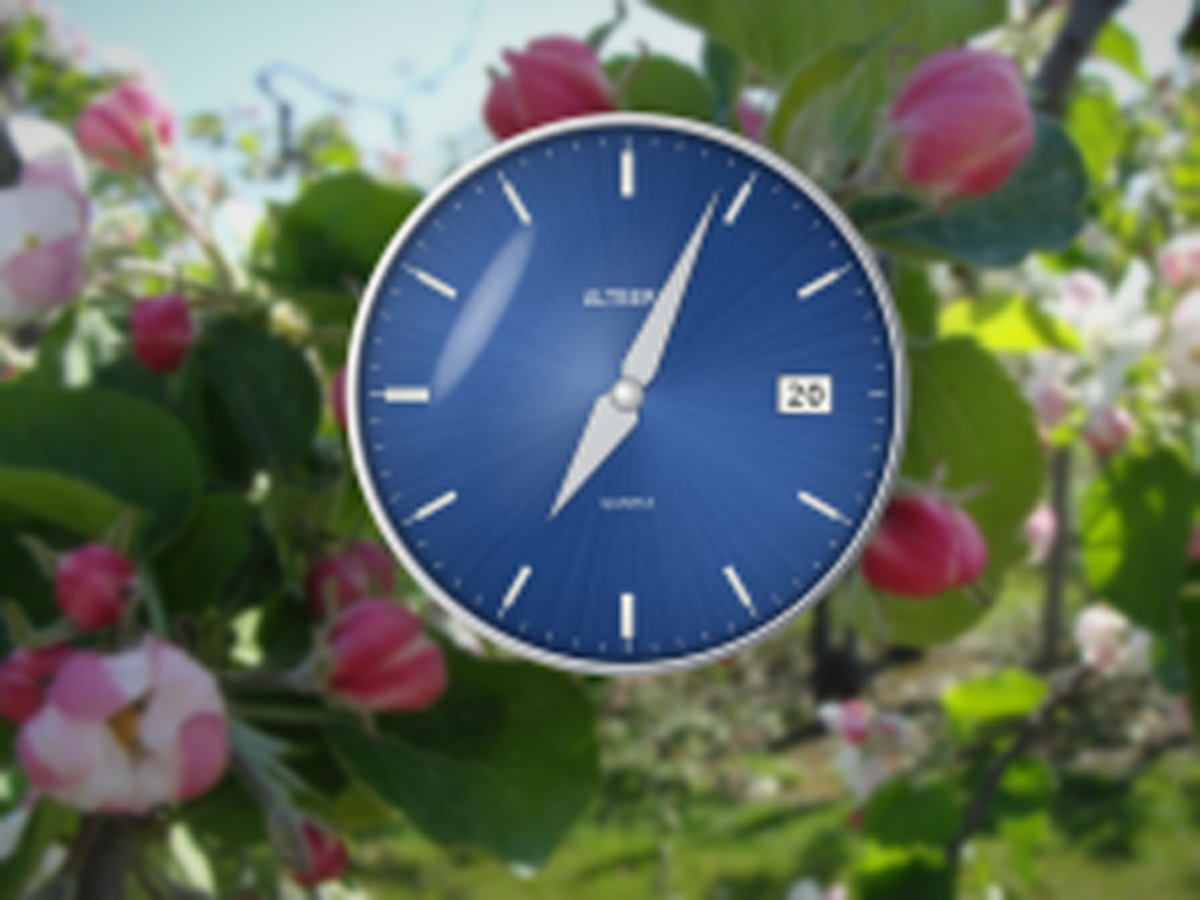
**7:04**
